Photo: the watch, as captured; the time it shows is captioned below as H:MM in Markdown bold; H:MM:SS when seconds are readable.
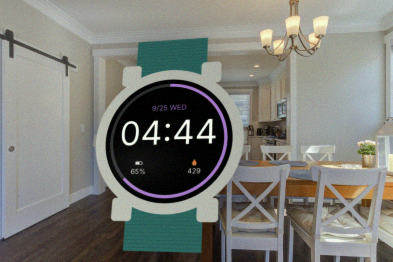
**4:44**
